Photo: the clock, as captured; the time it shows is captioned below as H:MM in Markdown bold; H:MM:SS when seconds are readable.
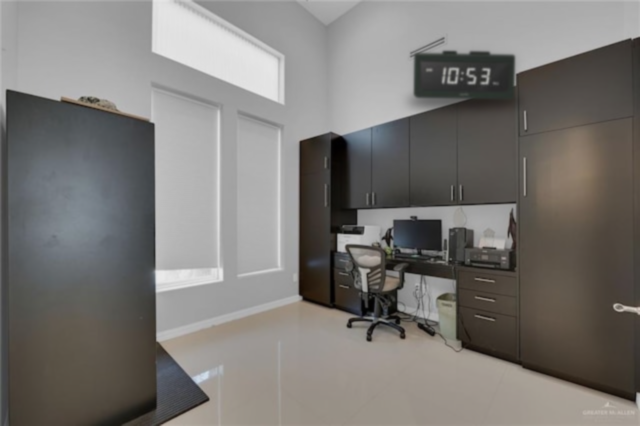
**10:53**
